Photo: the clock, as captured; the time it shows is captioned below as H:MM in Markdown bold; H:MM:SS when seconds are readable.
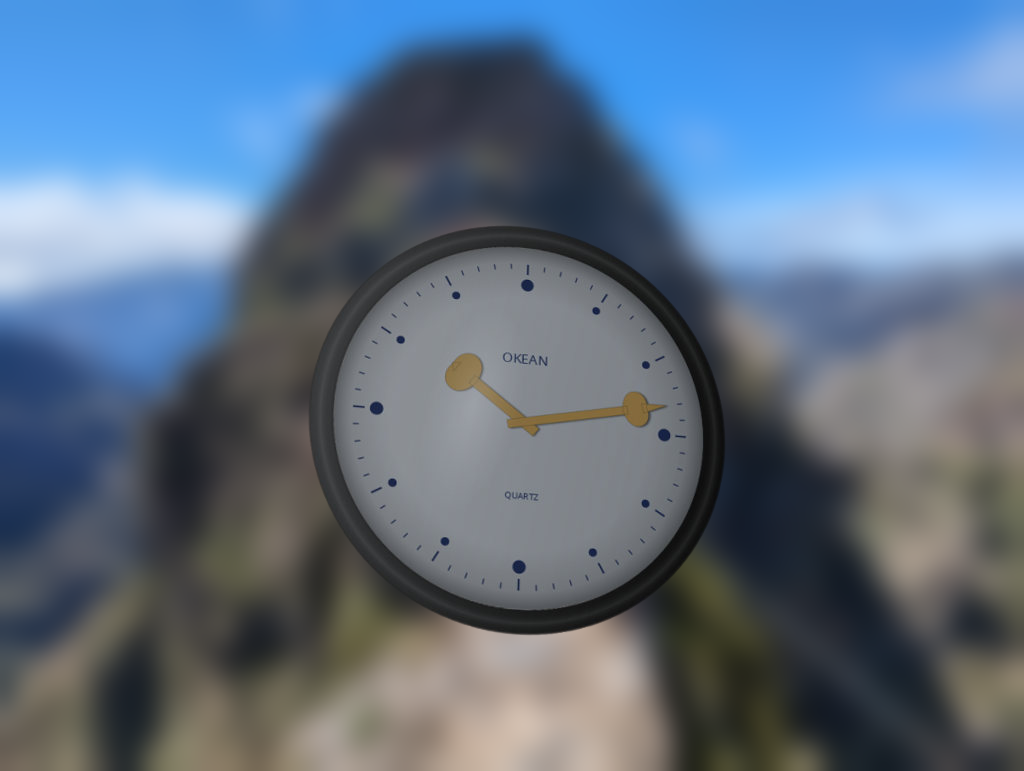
**10:13**
